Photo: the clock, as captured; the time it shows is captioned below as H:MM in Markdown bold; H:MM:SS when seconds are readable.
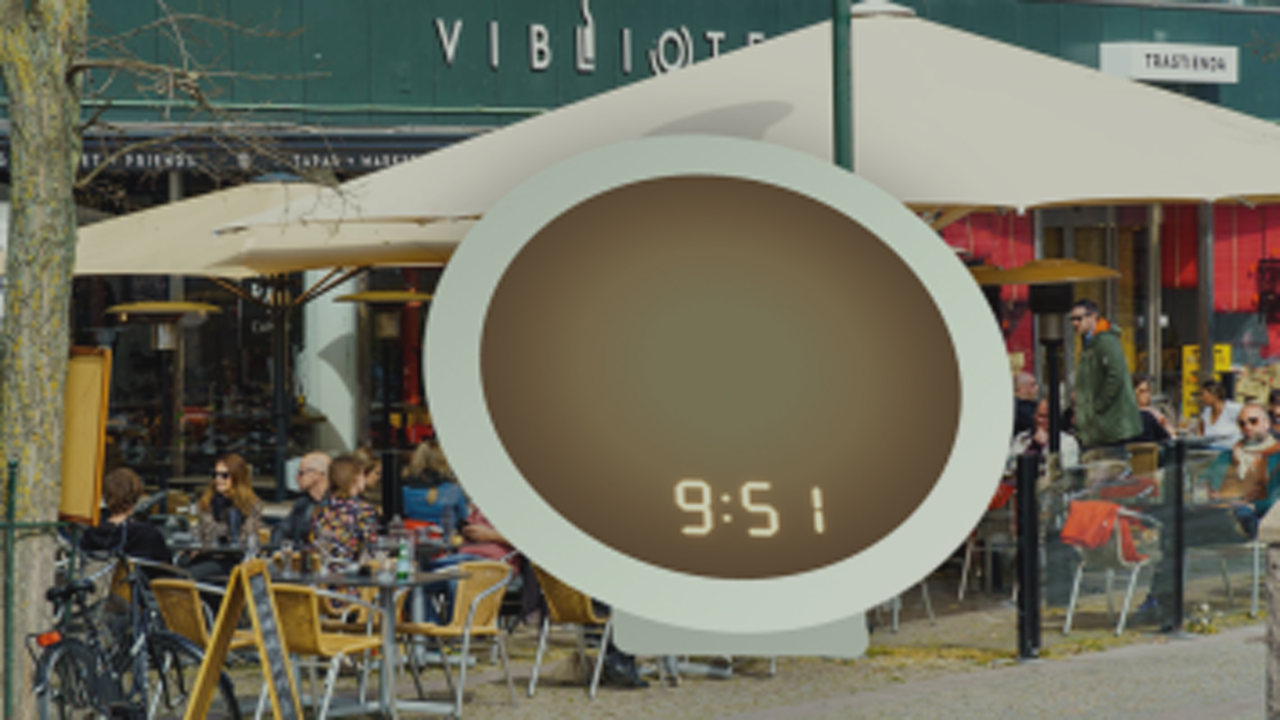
**9:51**
